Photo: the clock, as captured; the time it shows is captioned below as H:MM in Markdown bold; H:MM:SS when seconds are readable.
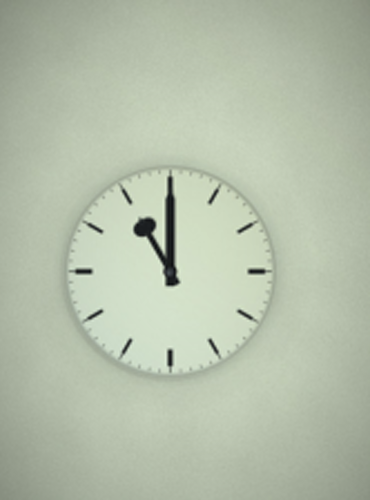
**11:00**
